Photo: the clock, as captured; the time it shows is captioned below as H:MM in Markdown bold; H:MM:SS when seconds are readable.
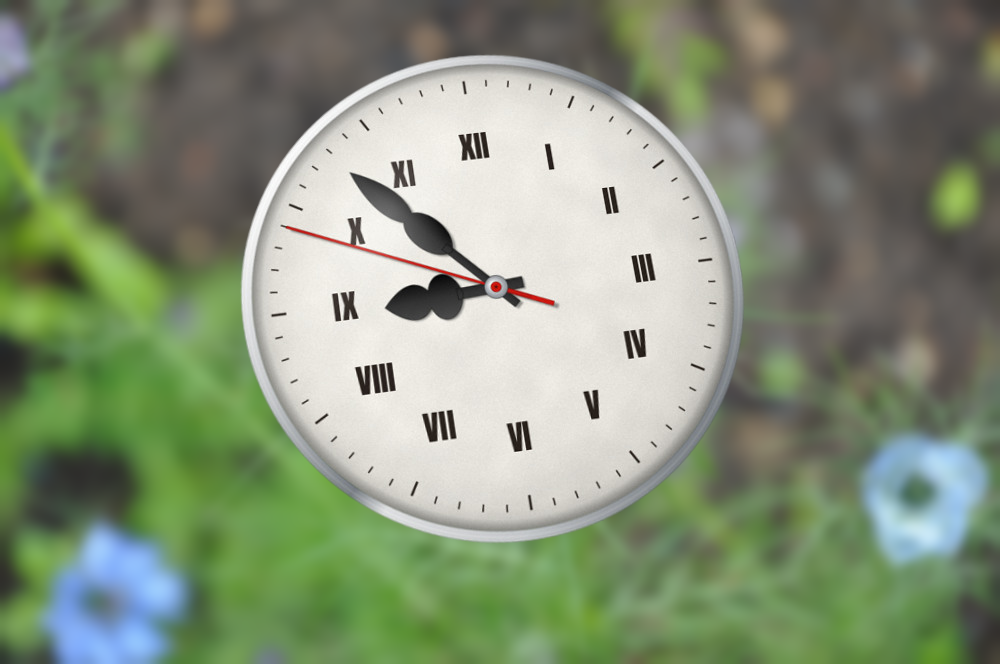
**8:52:49**
